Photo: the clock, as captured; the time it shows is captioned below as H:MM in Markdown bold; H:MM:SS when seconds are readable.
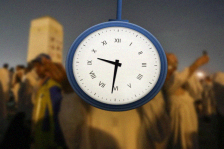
**9:31**
